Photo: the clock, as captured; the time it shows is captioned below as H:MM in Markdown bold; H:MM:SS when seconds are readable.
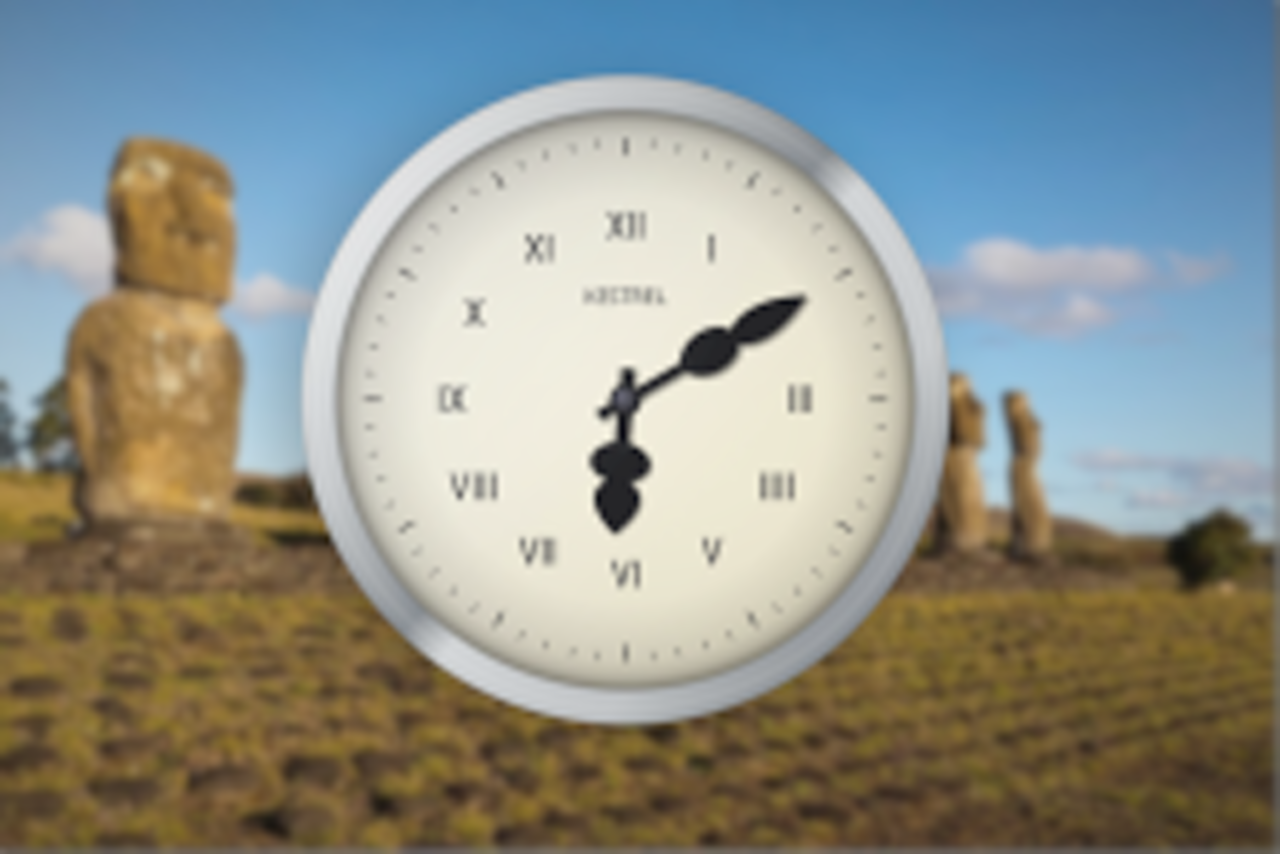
**6:10**
